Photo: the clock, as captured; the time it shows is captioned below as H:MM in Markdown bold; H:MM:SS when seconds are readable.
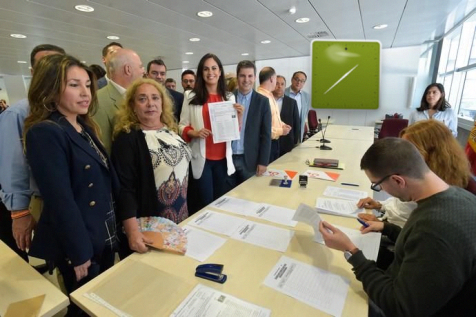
**1:38**
